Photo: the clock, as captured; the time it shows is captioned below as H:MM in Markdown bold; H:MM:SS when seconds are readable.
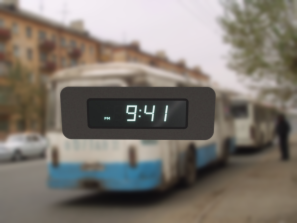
**9:41**
